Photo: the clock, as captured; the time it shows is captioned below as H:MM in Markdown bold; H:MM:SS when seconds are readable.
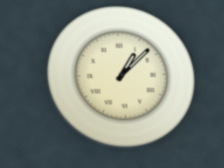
**1:08**
